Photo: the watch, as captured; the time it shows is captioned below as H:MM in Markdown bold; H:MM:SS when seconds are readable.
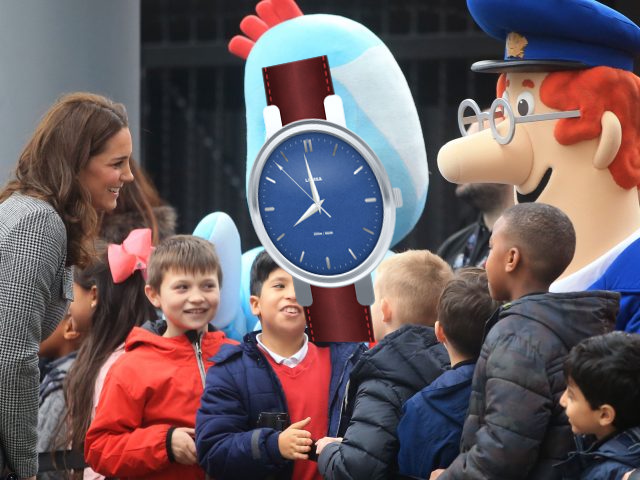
**7:58:53**
